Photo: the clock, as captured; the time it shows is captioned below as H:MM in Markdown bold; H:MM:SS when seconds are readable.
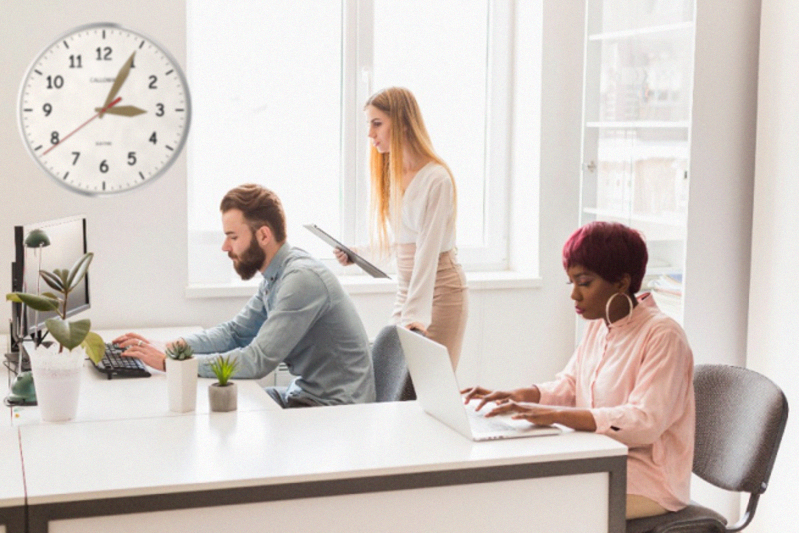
**3:04:39**
